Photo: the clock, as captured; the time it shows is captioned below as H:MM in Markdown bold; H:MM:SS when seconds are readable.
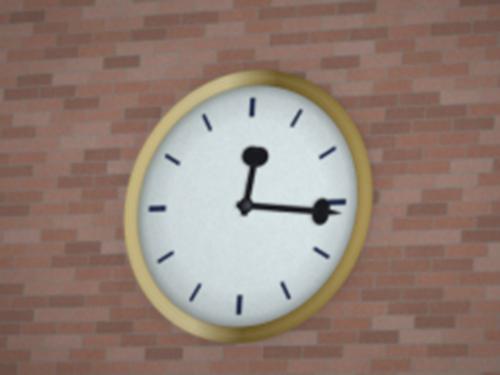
**12:16**
